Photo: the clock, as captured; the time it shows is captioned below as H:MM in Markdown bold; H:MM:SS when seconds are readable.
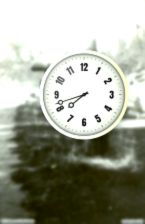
**7:42**
